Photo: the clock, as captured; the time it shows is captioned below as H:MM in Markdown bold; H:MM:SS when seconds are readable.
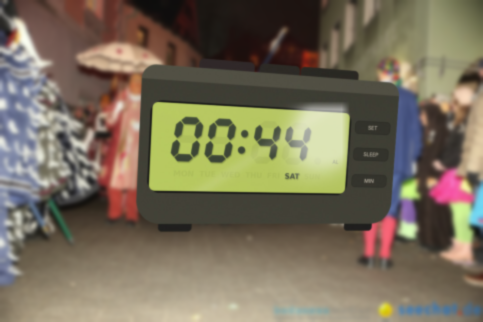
**0:44**
